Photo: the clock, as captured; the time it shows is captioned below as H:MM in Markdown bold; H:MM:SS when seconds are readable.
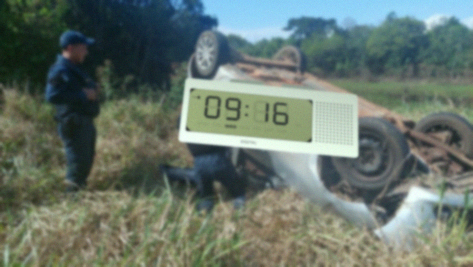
**9:16**
